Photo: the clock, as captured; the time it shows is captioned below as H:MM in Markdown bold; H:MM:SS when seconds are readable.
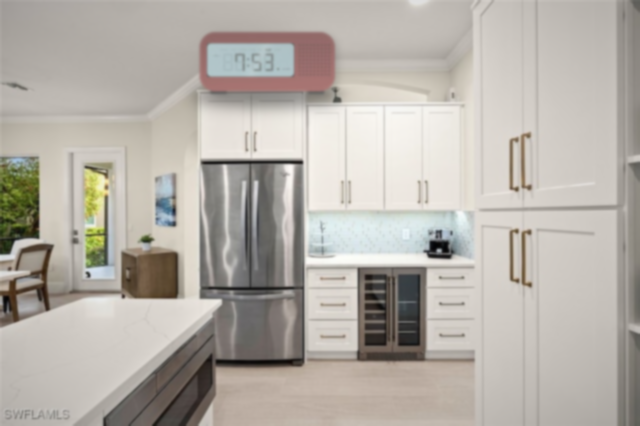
**7:53**
